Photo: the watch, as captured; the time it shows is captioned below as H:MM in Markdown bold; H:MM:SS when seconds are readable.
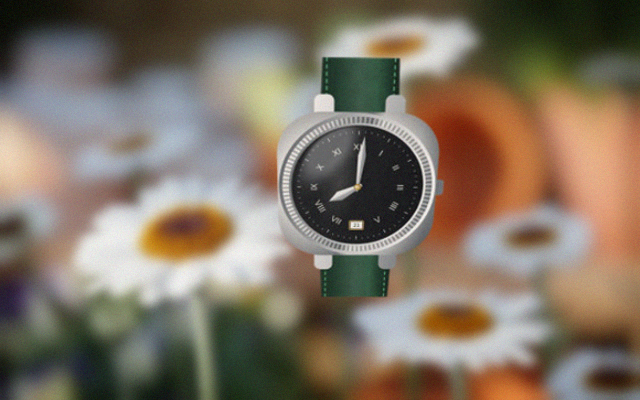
**8:01**
